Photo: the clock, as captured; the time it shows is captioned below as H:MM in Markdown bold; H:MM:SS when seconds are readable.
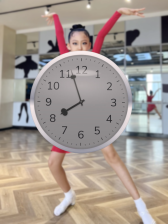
**7:57**
